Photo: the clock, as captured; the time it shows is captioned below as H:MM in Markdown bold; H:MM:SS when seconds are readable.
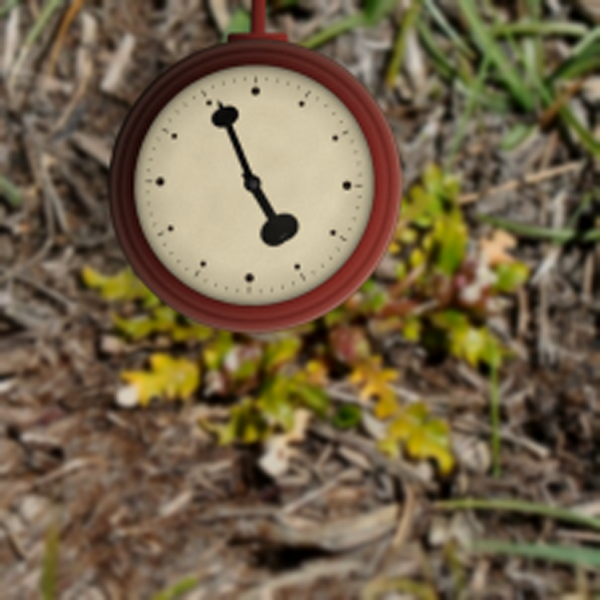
**4:56**
